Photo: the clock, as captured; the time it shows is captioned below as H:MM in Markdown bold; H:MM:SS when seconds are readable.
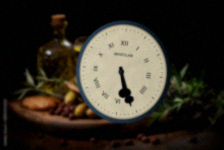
**5:26**
